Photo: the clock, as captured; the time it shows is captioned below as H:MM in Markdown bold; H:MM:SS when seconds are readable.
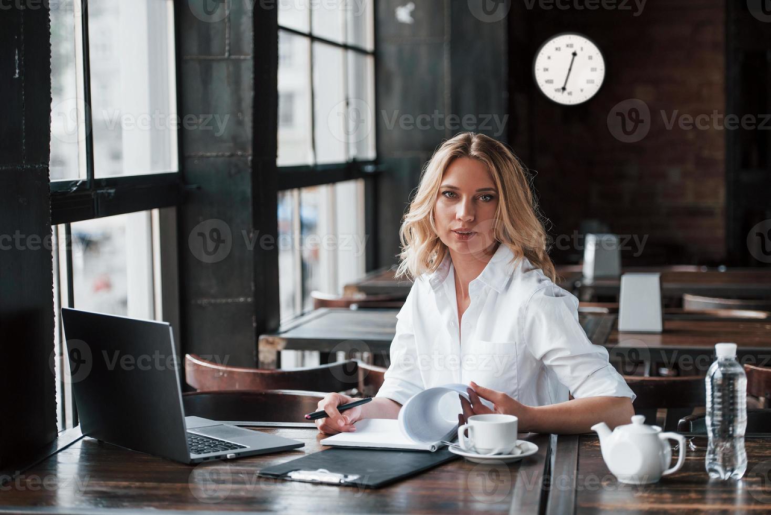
**12:33**
